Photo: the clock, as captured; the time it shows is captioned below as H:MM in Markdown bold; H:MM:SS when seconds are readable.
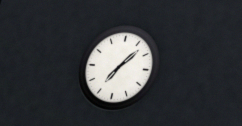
**7:07**
